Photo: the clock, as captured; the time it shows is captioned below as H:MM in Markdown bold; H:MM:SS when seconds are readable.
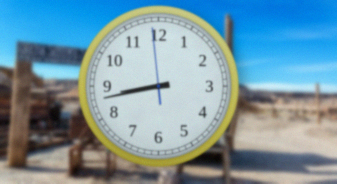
**8:42:59**
